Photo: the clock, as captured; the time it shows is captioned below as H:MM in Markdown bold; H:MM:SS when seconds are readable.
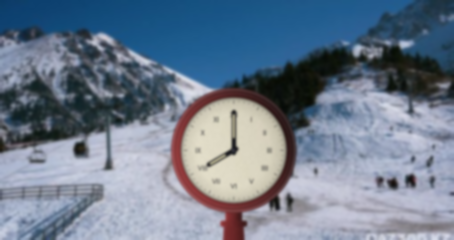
**8:00**
